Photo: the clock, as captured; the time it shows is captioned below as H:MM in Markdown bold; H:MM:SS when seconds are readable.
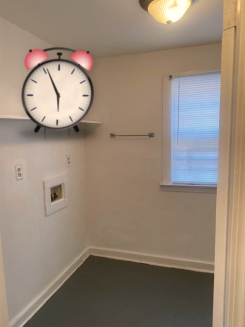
**5:56**
